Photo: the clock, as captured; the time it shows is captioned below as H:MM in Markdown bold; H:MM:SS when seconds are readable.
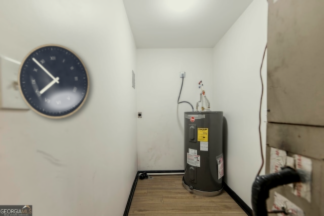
**7:53**
